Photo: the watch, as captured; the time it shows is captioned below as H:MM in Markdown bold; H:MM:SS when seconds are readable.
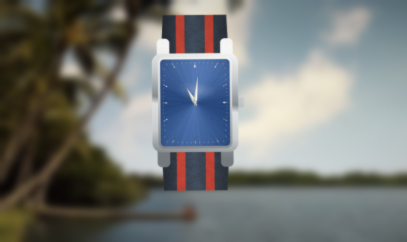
**11:01**
